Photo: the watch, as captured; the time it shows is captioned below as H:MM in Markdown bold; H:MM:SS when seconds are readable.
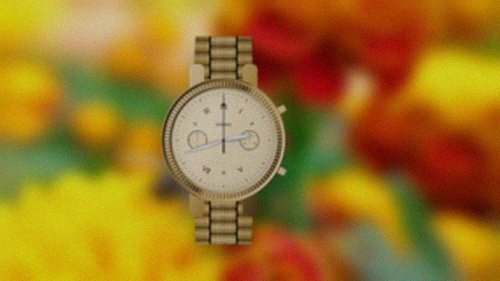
**2:42**
